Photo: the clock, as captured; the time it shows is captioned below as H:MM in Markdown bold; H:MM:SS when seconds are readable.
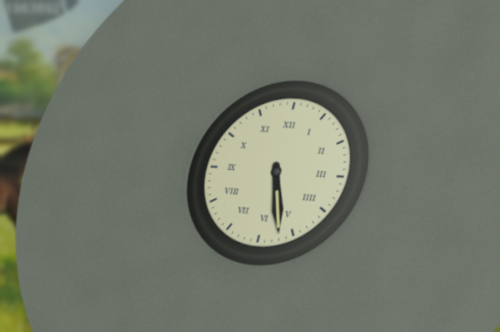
**5:27**
